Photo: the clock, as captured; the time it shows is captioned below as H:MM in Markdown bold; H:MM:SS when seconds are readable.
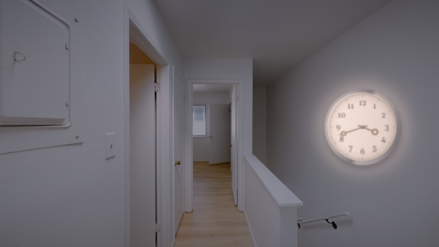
**3:42**
